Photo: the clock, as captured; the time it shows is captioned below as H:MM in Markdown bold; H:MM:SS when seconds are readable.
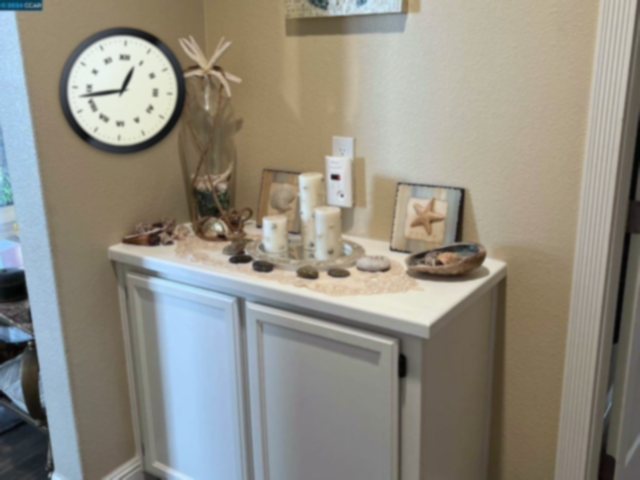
**12:43**
